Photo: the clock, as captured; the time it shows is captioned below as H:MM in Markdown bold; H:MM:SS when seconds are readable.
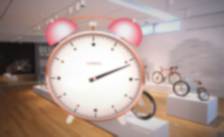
**2:11**
